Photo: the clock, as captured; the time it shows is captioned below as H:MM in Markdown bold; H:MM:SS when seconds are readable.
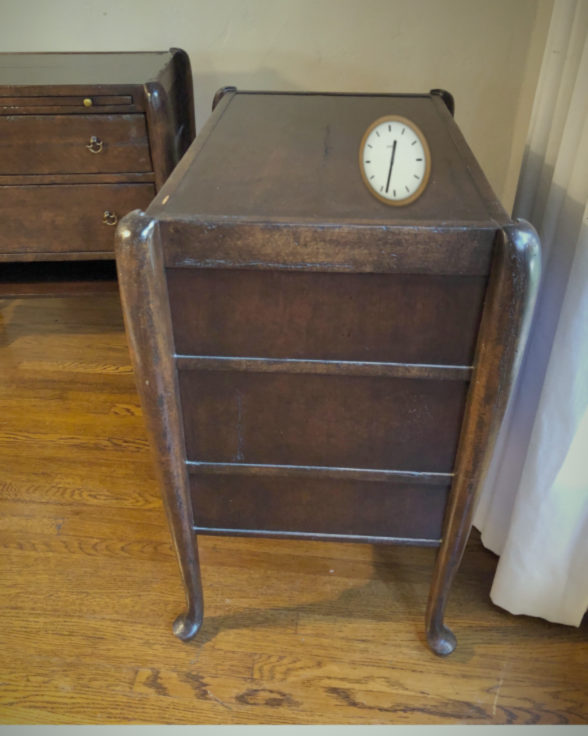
**12:33**
